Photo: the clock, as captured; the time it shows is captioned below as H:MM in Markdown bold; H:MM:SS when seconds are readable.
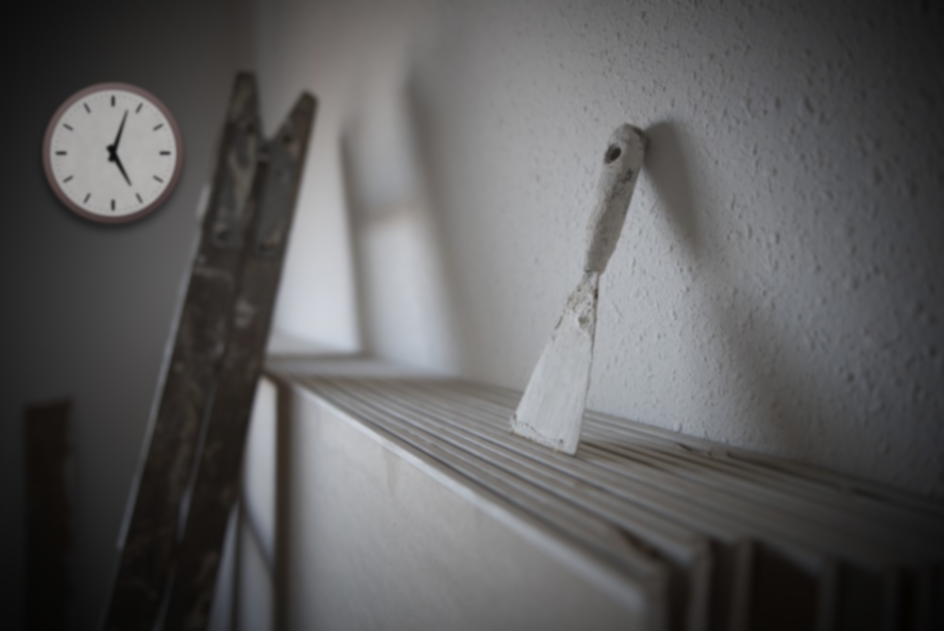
**5:03**
